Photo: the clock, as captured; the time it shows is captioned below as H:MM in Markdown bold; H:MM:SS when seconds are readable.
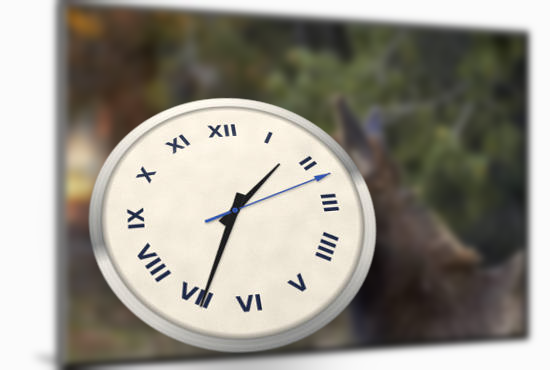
**1:34:12**
